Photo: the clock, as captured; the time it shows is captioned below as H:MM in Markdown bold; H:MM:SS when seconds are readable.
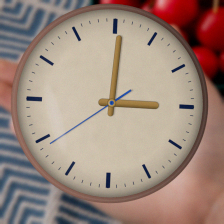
**3:00:39**
